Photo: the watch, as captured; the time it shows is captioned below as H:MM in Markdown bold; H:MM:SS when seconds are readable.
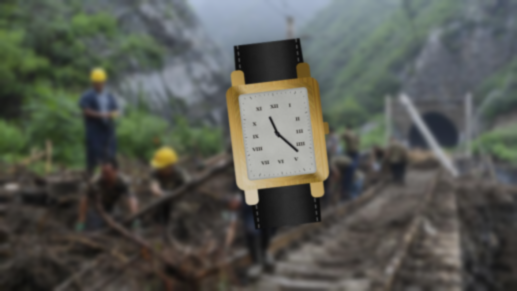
**11:23**
